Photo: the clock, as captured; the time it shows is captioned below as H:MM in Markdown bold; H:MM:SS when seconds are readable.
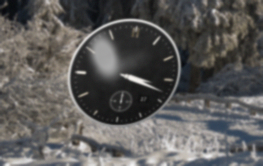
**3:18**
